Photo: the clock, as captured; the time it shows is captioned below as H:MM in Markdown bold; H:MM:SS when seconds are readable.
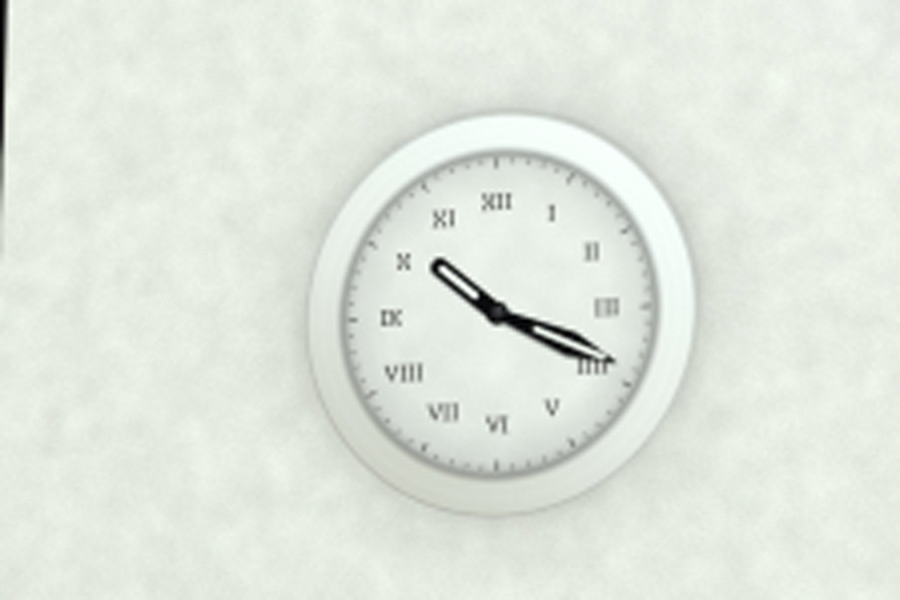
**10:19**
